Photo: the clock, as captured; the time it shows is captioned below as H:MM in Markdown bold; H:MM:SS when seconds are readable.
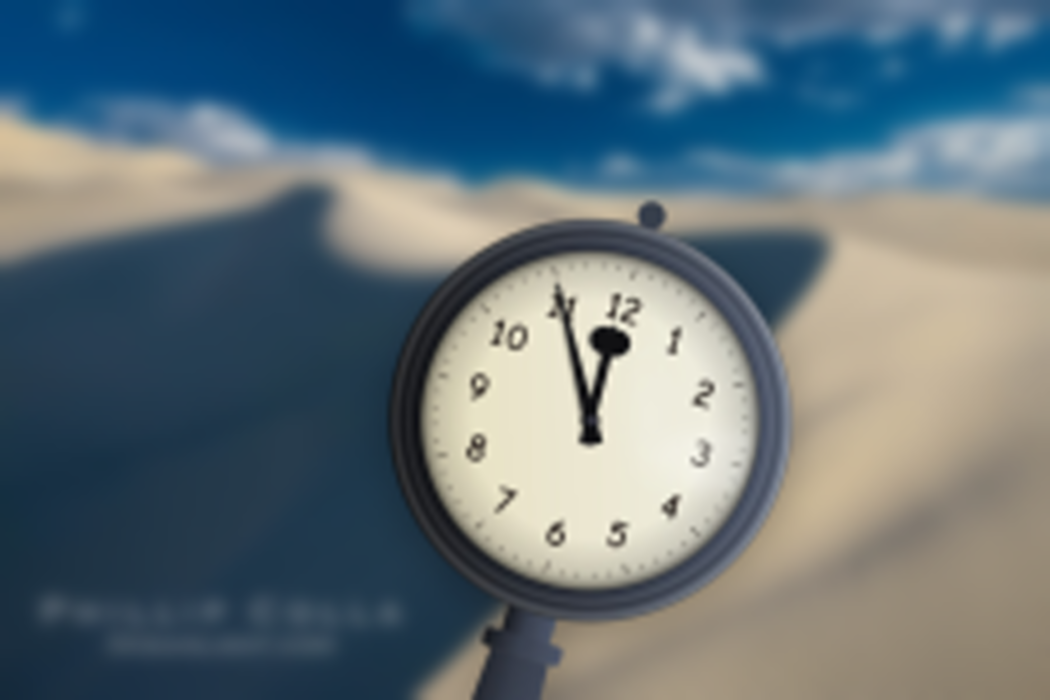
**11:55**
